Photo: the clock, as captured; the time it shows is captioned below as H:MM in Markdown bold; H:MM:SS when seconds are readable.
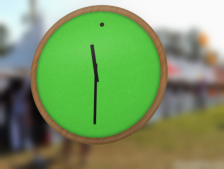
**11:29**
